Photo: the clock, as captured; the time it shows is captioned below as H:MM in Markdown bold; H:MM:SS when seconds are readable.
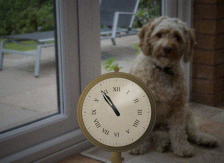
**10:54**
